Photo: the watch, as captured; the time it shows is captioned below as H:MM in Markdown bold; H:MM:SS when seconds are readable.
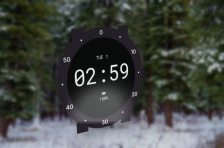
**2:59**
